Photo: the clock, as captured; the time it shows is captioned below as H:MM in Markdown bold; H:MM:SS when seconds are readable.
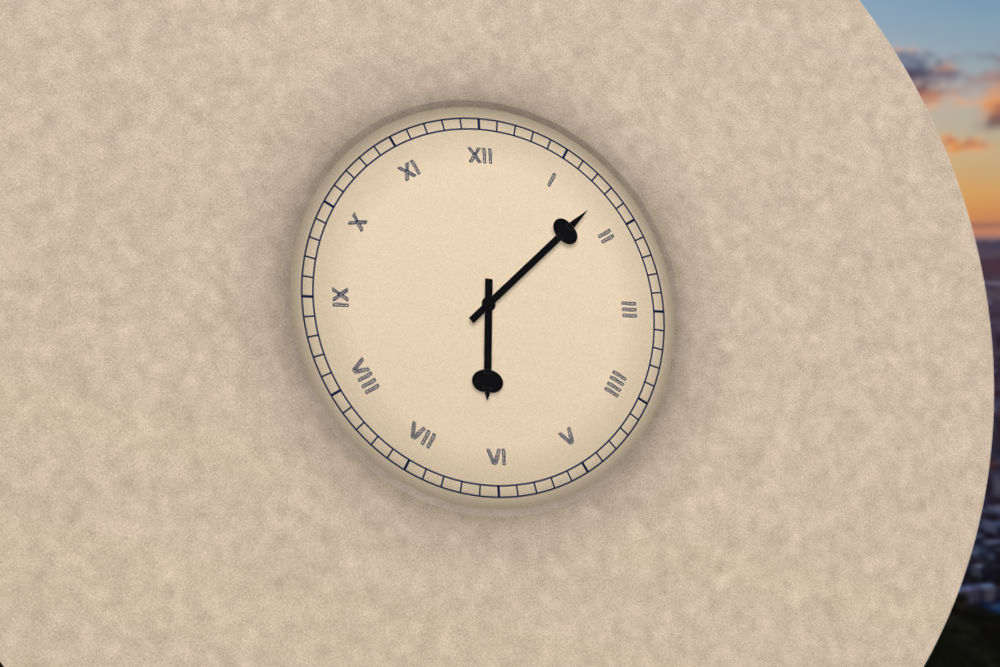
**6:08**
